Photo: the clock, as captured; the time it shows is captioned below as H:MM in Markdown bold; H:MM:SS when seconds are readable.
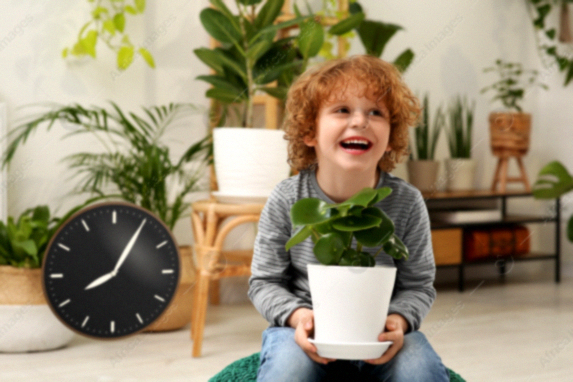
**8:05**
